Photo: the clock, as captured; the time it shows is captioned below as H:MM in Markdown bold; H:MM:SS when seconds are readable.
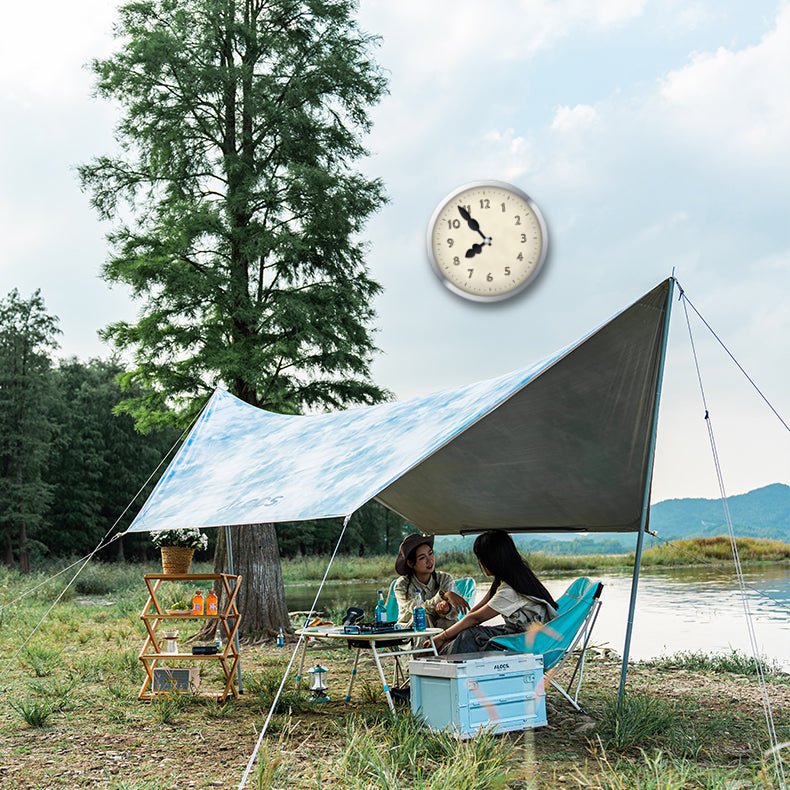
**7:54**
